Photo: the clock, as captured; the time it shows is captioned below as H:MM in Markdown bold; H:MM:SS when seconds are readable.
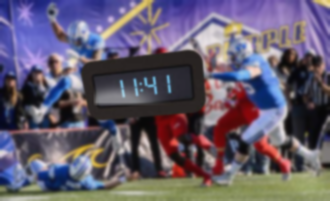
**11:41**
